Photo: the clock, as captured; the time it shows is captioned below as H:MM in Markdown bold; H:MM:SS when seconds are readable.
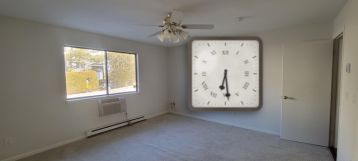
**6:29**
